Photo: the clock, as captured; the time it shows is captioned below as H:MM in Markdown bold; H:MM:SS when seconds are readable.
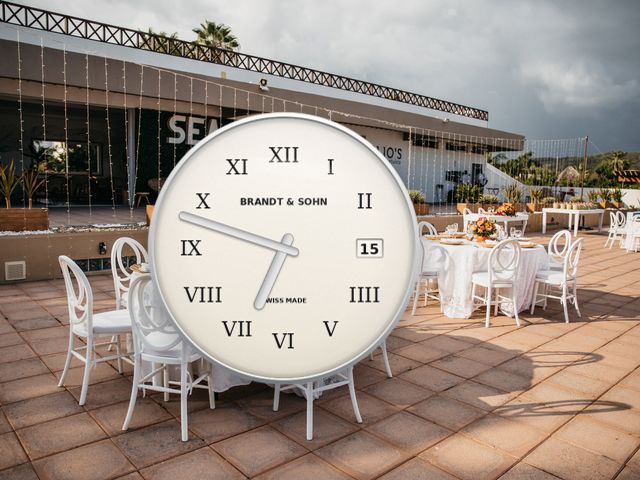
**6:48**
